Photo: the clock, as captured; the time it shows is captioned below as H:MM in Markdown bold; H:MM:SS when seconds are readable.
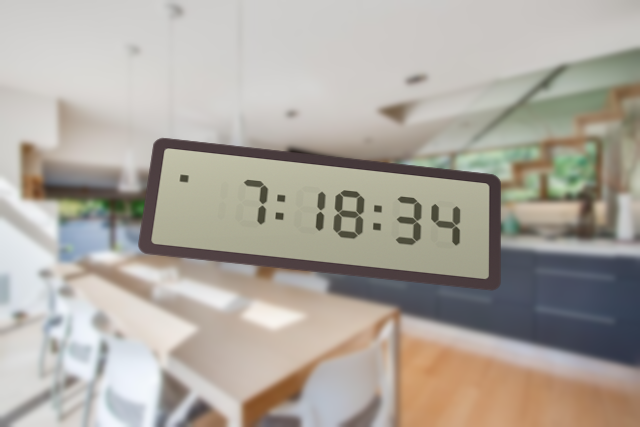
**7:18:34**
